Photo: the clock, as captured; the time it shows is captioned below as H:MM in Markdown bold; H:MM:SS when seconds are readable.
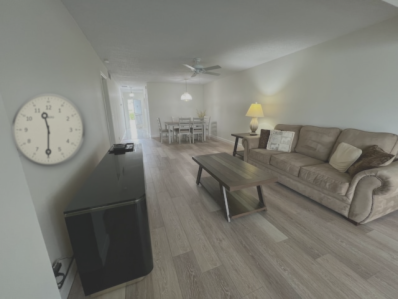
**11:30**
